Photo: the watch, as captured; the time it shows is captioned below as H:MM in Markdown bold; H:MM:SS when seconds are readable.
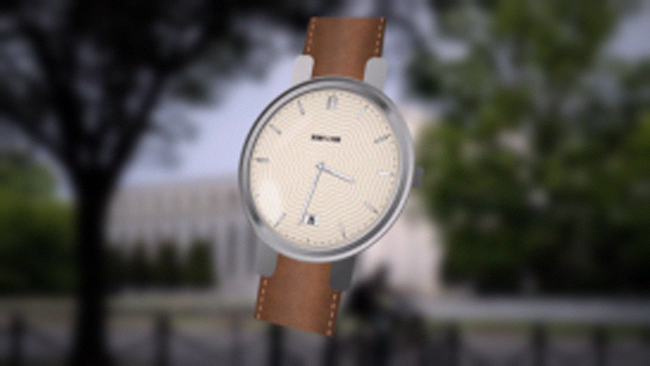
**3:32**
